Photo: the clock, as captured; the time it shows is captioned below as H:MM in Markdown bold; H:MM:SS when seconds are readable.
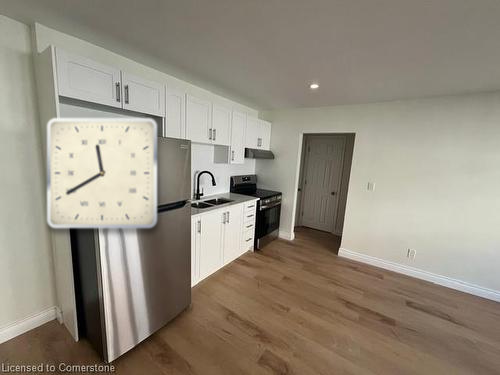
**11:40**
